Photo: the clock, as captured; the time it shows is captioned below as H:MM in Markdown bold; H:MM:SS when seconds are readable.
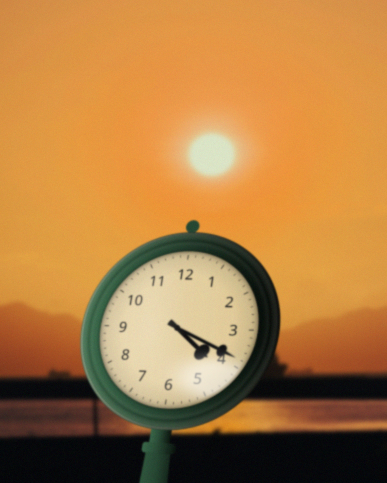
**4:19**
